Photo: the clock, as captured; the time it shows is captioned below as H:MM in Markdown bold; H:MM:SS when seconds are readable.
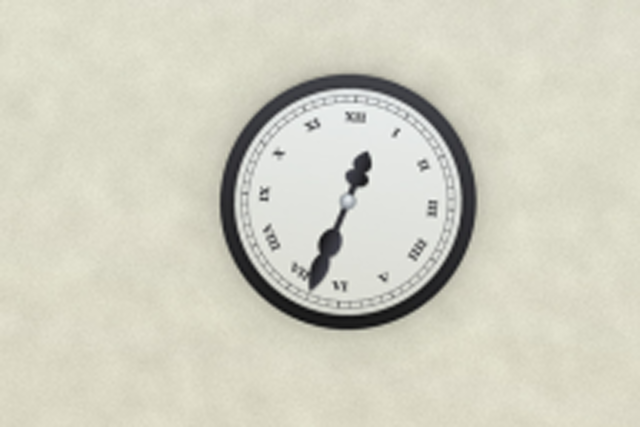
**12:33**
